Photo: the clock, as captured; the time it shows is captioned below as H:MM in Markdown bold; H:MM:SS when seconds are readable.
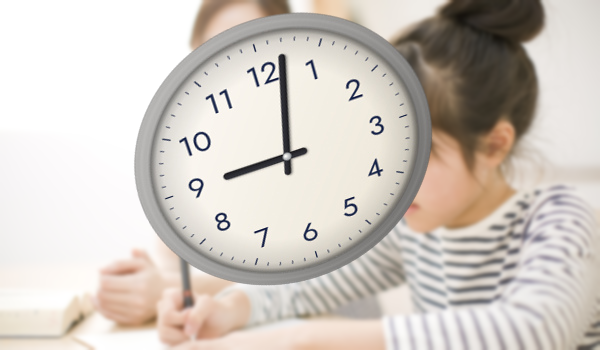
**9:02**
